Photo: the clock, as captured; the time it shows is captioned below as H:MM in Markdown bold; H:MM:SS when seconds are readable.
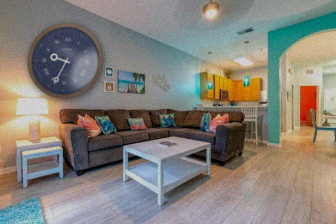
**9:34**
